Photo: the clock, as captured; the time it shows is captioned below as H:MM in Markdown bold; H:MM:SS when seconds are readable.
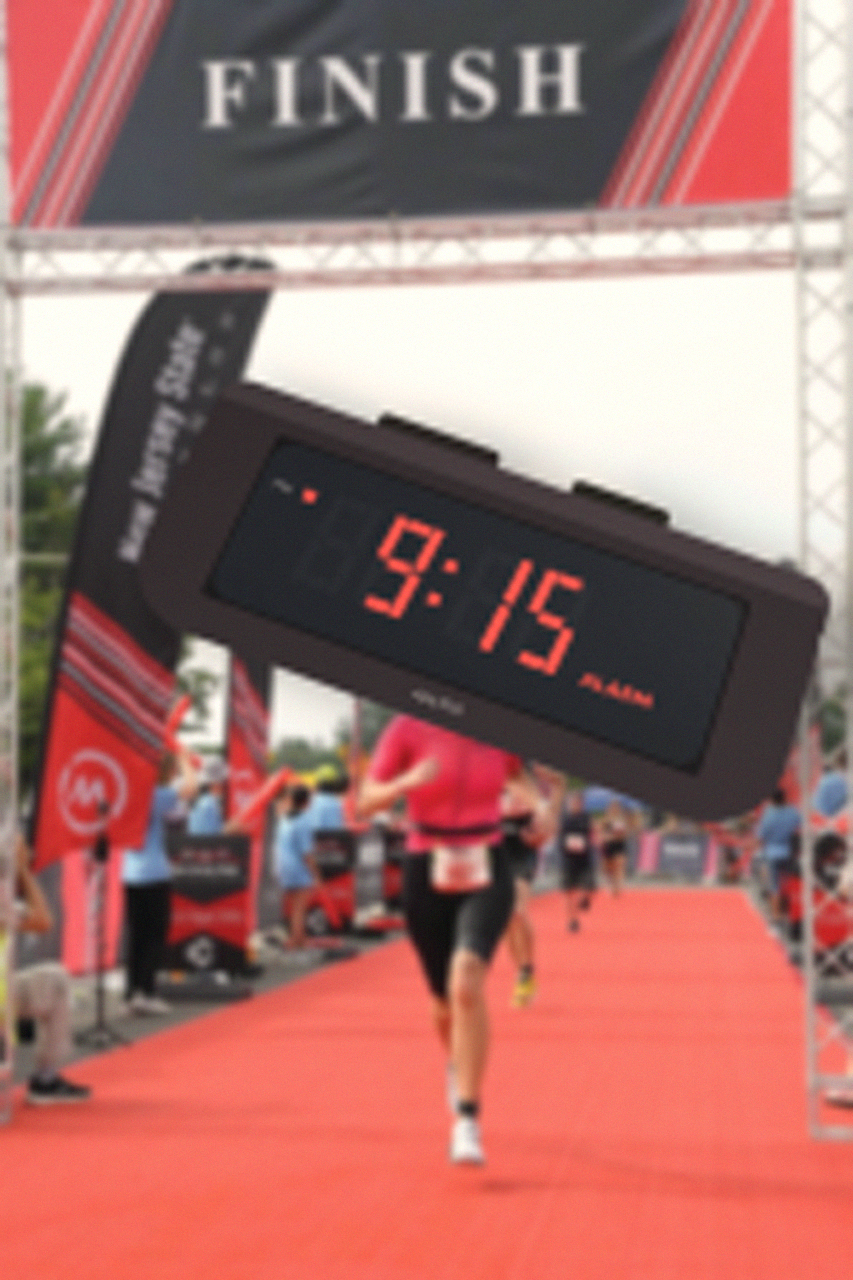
**9:15**
